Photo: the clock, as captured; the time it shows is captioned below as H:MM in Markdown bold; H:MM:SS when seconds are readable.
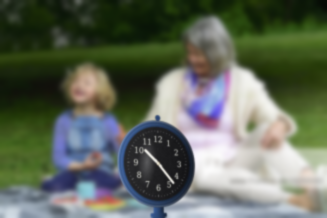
**10:23**
